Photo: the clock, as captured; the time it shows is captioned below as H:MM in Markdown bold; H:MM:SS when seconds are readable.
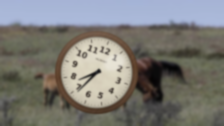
**7:34**
